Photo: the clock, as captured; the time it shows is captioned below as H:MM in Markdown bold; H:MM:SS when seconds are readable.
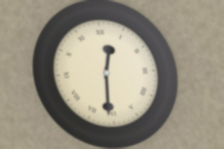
**12:31**
